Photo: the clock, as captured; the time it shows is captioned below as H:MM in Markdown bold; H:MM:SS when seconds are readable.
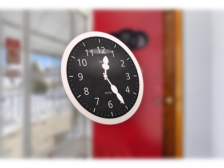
**12:25**
